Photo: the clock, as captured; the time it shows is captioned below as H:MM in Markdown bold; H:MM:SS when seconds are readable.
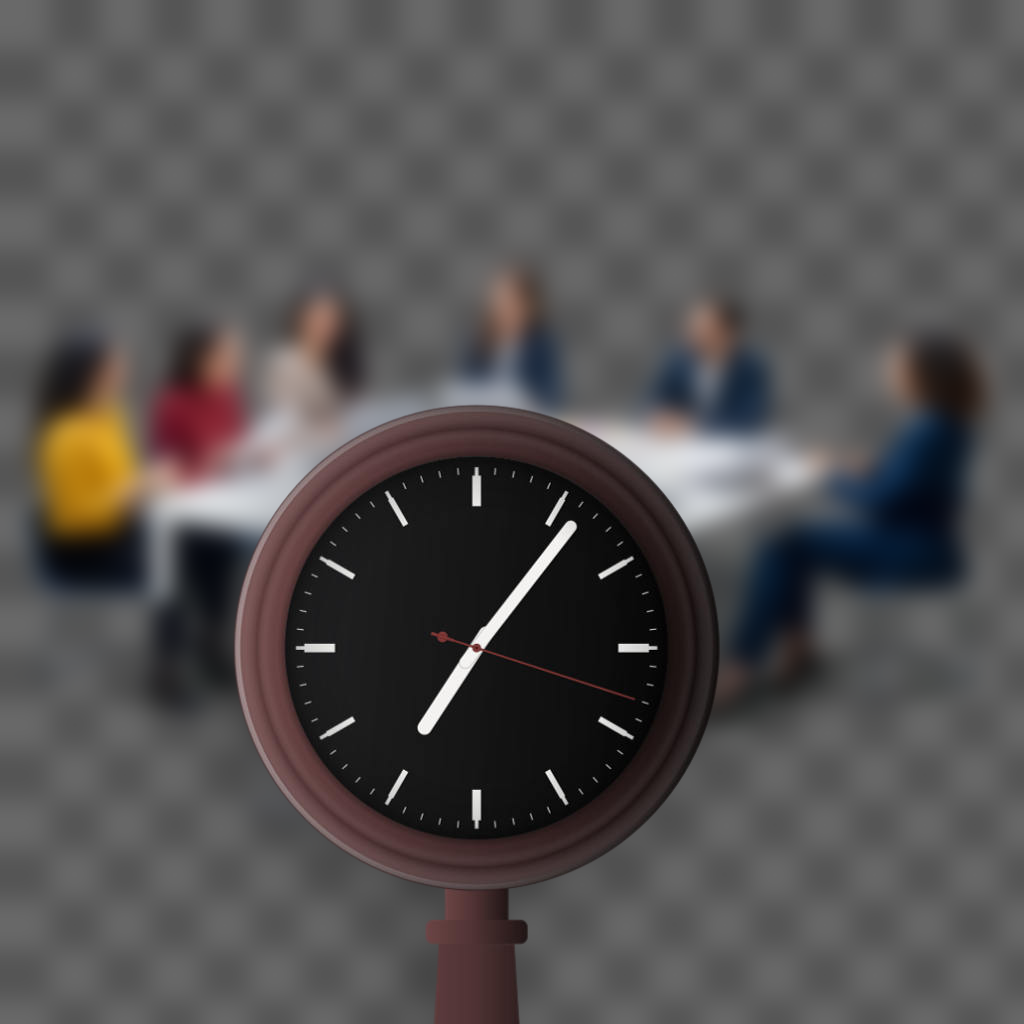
**7:06:18**
